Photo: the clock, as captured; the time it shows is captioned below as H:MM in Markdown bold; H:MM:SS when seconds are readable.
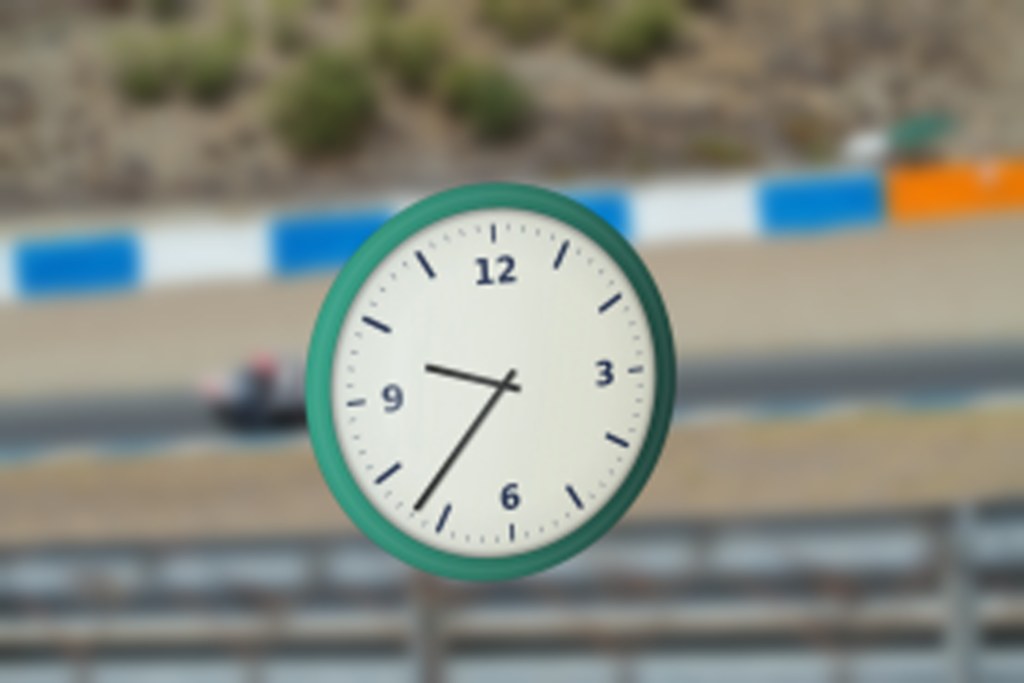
**9:37**
